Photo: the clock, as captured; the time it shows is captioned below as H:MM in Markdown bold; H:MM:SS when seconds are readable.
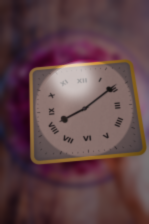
**8:09**
